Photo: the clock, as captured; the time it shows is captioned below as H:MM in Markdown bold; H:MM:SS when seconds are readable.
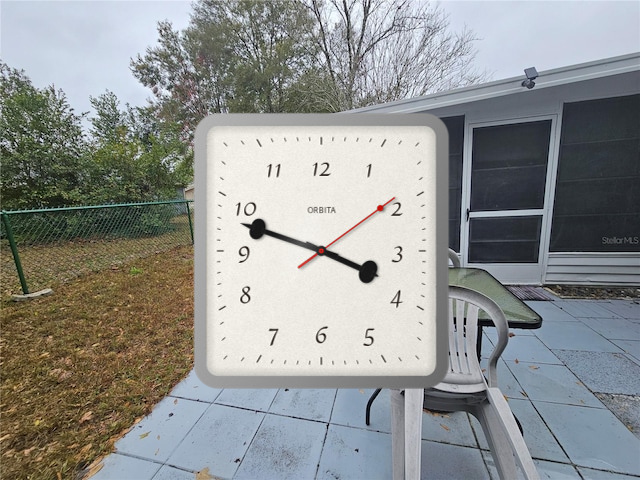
**3:48:09**
